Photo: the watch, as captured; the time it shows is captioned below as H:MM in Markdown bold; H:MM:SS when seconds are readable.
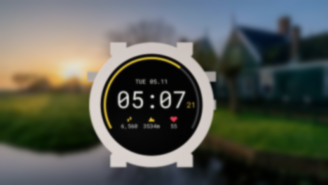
**5:07**
